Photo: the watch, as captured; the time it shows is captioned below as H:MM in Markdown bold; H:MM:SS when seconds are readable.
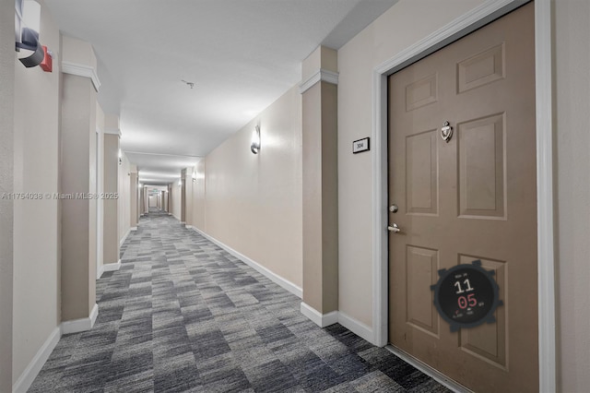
**11:05**
